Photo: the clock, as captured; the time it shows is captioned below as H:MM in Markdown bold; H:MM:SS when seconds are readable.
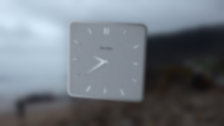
**9:39**
